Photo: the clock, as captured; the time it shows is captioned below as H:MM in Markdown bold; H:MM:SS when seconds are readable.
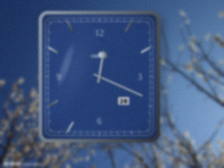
**12:19**
